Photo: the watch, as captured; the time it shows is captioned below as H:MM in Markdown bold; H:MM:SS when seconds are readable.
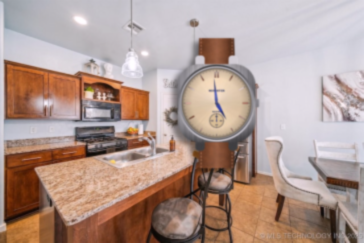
**4:59**
